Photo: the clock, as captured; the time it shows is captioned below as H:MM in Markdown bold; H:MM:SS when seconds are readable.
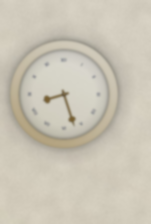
**8:27**
